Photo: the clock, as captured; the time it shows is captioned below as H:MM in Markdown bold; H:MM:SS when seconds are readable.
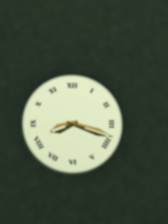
**8:18**
